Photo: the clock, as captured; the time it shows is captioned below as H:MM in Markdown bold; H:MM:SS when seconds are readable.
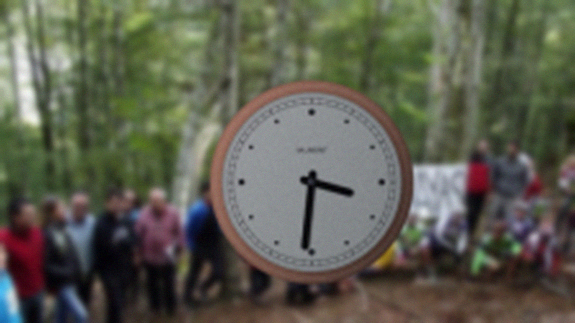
**3:31**
